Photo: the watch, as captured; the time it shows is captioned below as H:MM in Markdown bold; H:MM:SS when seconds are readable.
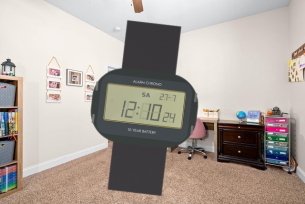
**12:10:24**
